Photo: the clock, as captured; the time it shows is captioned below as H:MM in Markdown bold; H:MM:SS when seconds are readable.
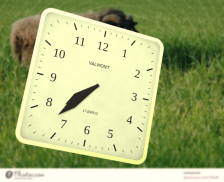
**7:37**
